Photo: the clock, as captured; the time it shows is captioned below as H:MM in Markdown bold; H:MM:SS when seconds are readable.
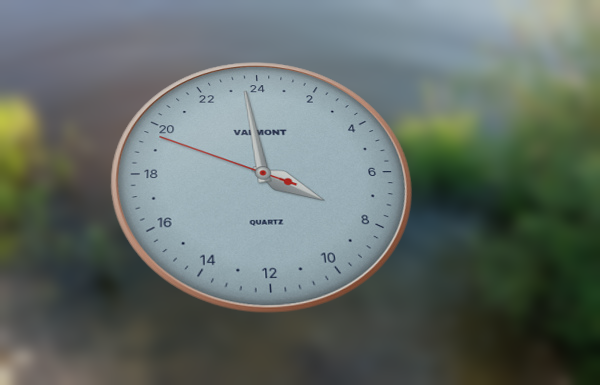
**7:58:49**
